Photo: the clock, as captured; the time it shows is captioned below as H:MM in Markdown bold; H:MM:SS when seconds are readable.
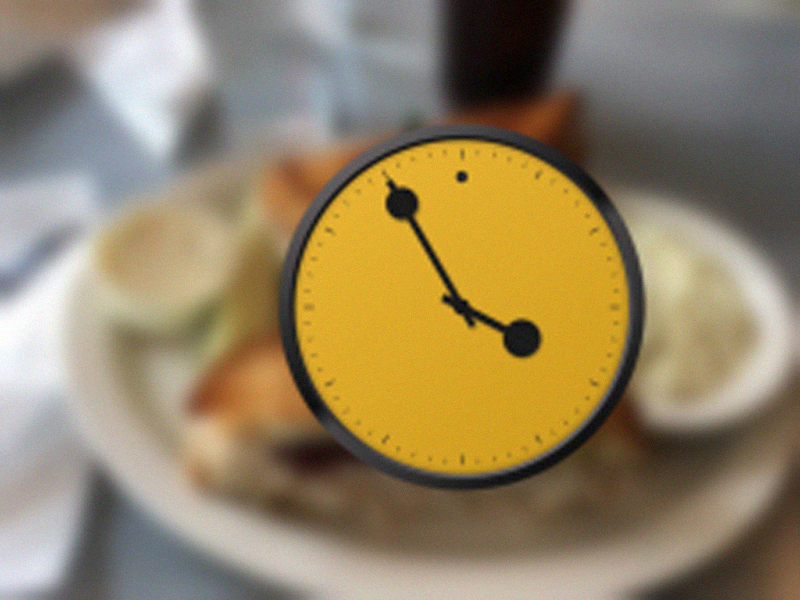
**3:55**
